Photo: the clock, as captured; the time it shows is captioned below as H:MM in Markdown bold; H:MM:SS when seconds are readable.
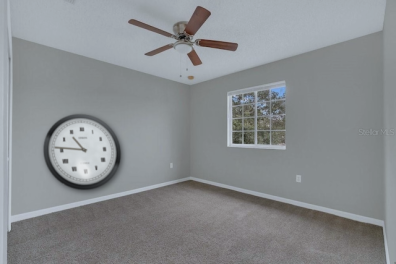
**10:46**
